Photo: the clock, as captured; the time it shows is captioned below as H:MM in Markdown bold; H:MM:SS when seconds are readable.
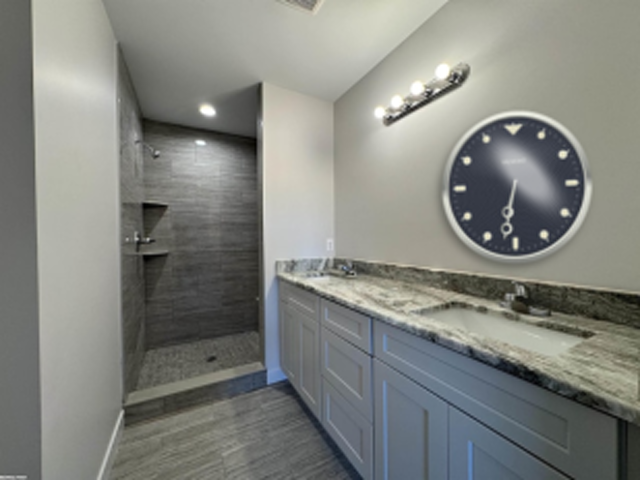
**6:32**
